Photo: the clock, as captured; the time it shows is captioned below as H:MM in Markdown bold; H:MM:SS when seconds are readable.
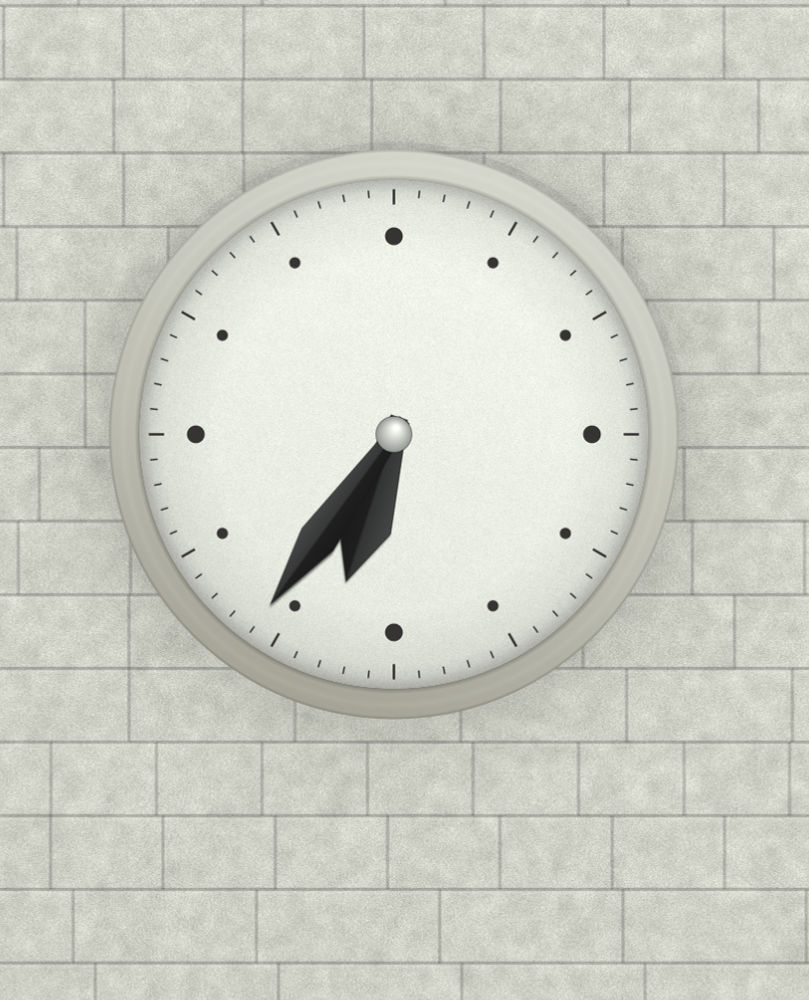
**6:36**
